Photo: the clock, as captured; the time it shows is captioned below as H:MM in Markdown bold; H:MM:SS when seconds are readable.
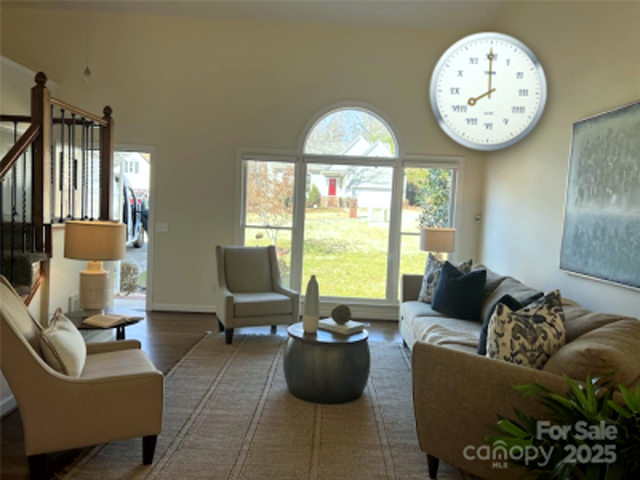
**8:00**
